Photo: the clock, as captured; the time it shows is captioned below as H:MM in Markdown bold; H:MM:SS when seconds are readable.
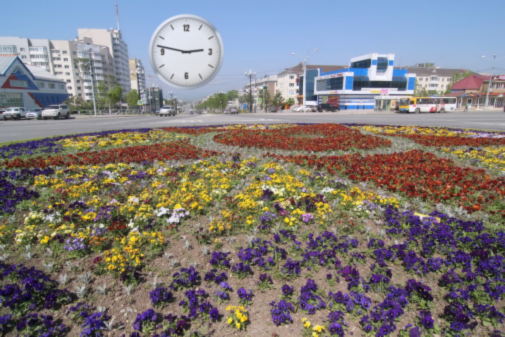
**2:47**
